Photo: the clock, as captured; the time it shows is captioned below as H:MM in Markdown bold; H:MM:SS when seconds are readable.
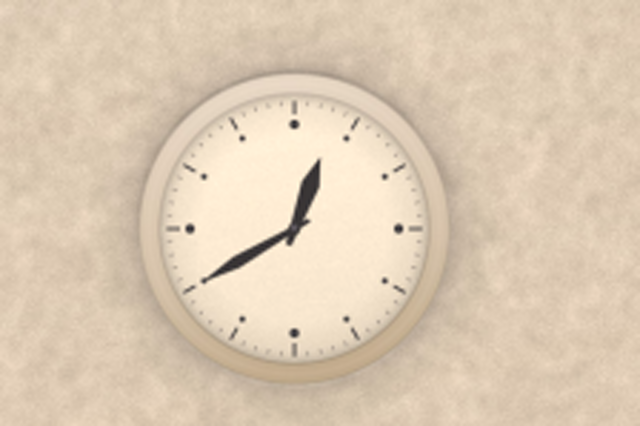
**12:40**
